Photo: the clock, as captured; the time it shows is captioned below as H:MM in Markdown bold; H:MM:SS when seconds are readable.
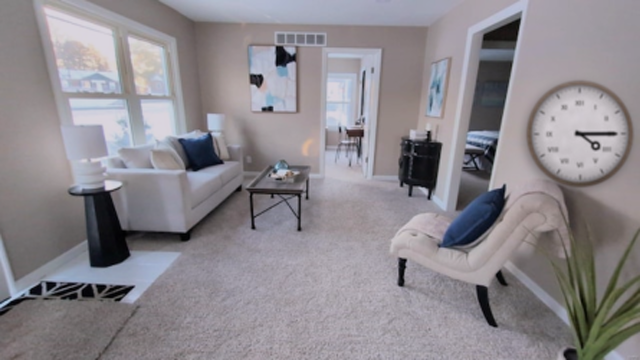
**4:15**
